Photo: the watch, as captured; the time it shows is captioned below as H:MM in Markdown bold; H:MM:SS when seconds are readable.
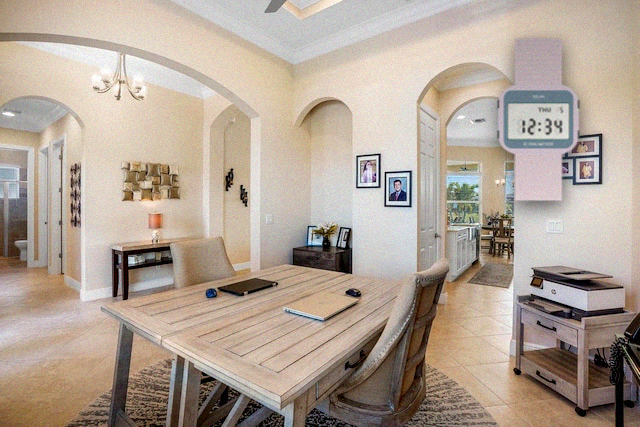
**12:34**
